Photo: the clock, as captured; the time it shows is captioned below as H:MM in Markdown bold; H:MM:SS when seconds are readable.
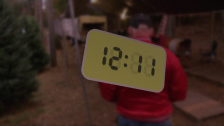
**12:11**
